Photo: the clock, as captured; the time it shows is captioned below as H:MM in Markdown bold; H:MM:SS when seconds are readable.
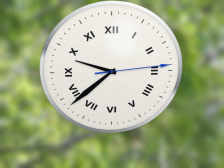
**9:38:14**
